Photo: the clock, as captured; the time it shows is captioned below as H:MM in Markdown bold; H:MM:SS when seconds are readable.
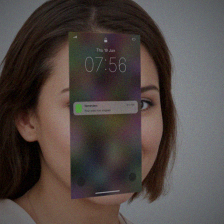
**7:56**
